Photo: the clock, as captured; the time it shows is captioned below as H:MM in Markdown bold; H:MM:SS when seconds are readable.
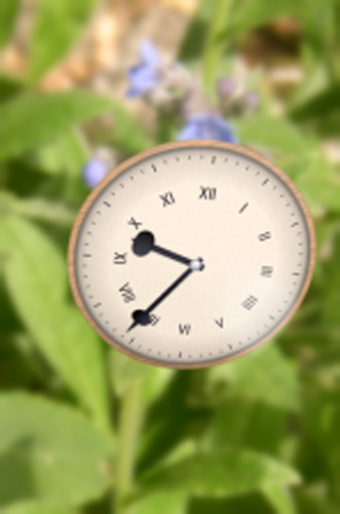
**9:36**
